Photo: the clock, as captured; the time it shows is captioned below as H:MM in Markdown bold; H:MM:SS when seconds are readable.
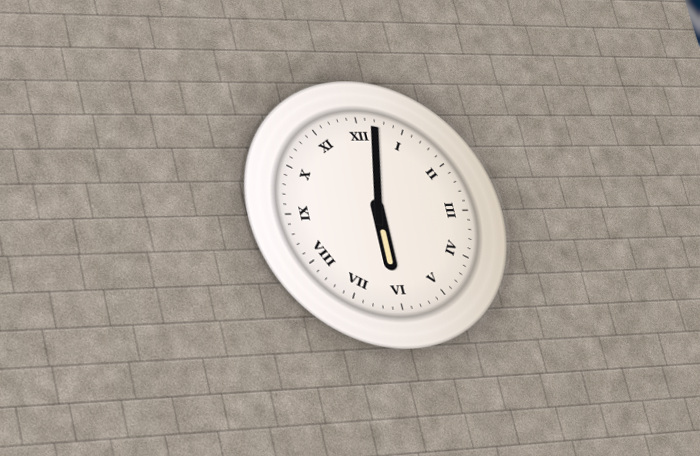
**6:02**
